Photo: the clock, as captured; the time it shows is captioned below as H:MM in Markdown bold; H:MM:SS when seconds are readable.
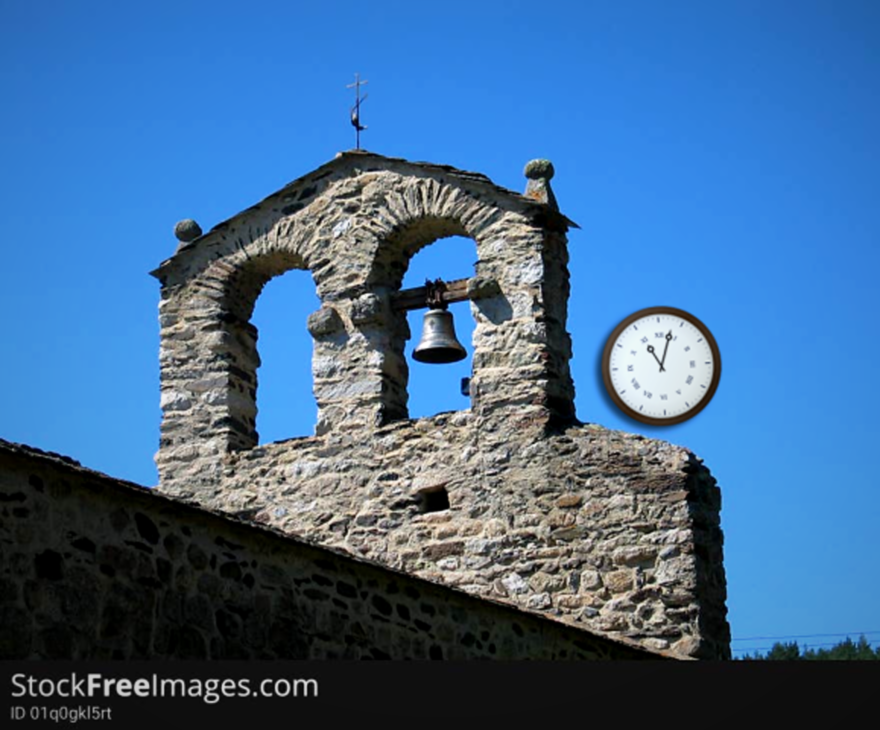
**11:03**
